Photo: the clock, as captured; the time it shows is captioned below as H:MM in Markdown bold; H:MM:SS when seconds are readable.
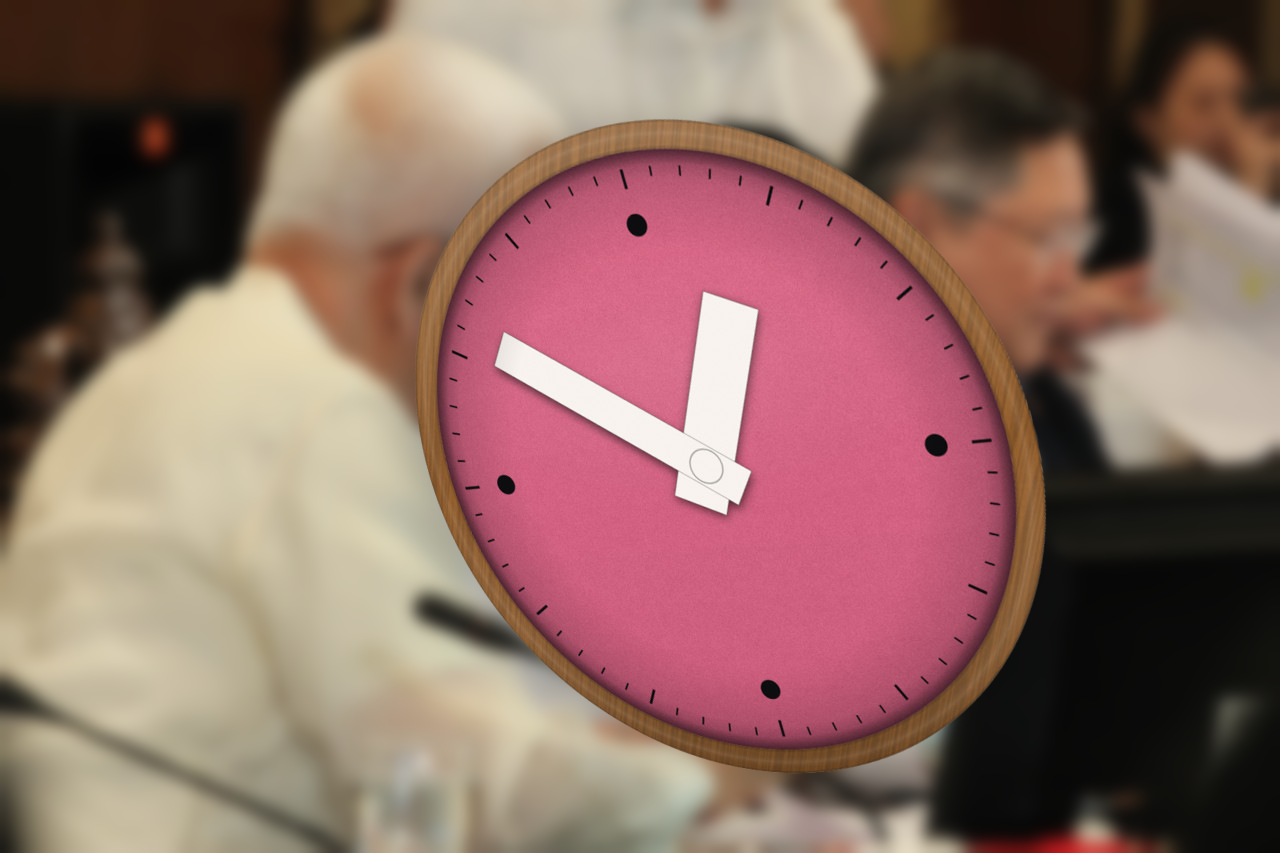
**12:51**
